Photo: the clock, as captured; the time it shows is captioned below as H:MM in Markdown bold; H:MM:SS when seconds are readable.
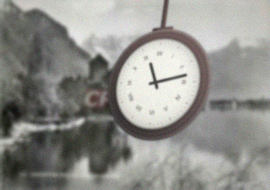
**11:13**
